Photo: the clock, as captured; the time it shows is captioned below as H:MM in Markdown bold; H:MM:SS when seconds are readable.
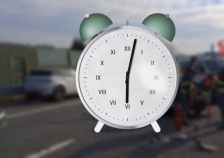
**6:02**
